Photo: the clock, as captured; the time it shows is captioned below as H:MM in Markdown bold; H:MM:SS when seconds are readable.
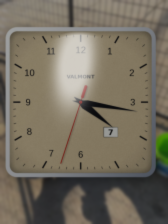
**4:16:33**
